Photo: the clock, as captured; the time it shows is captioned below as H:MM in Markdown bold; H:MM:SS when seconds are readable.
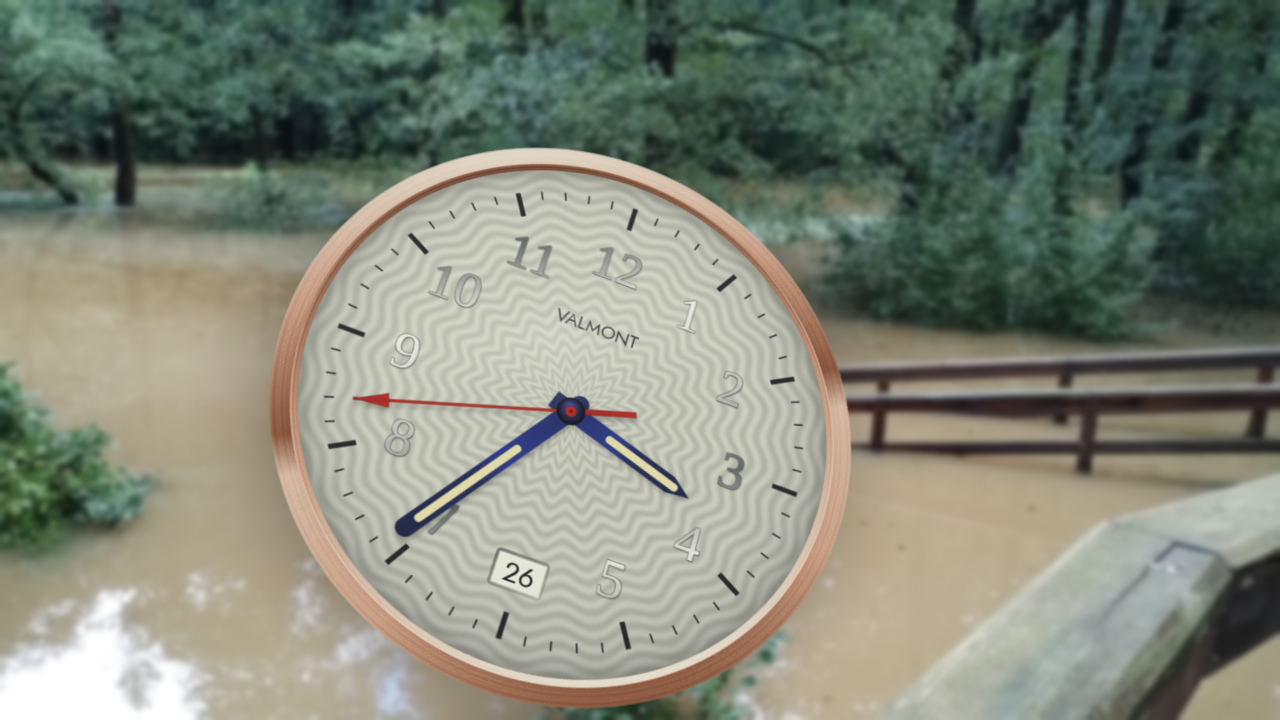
**3:35:42**
